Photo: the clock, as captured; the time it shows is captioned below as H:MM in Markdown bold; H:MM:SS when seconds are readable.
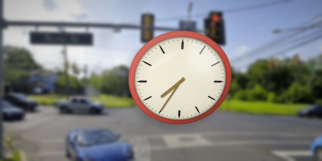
**7:35**
